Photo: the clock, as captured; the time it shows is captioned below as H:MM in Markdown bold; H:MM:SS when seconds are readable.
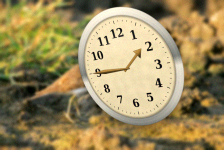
**1:45**
